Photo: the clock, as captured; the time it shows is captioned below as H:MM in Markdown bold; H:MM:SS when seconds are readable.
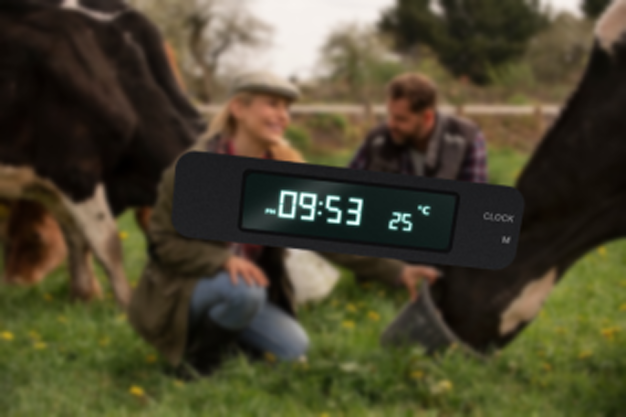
**9:53**
